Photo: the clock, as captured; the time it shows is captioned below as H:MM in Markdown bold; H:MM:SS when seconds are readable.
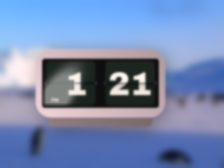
**1:21**
